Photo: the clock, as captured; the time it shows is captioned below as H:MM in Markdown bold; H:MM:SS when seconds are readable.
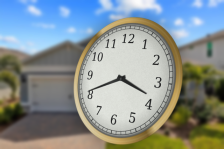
**3:41**
